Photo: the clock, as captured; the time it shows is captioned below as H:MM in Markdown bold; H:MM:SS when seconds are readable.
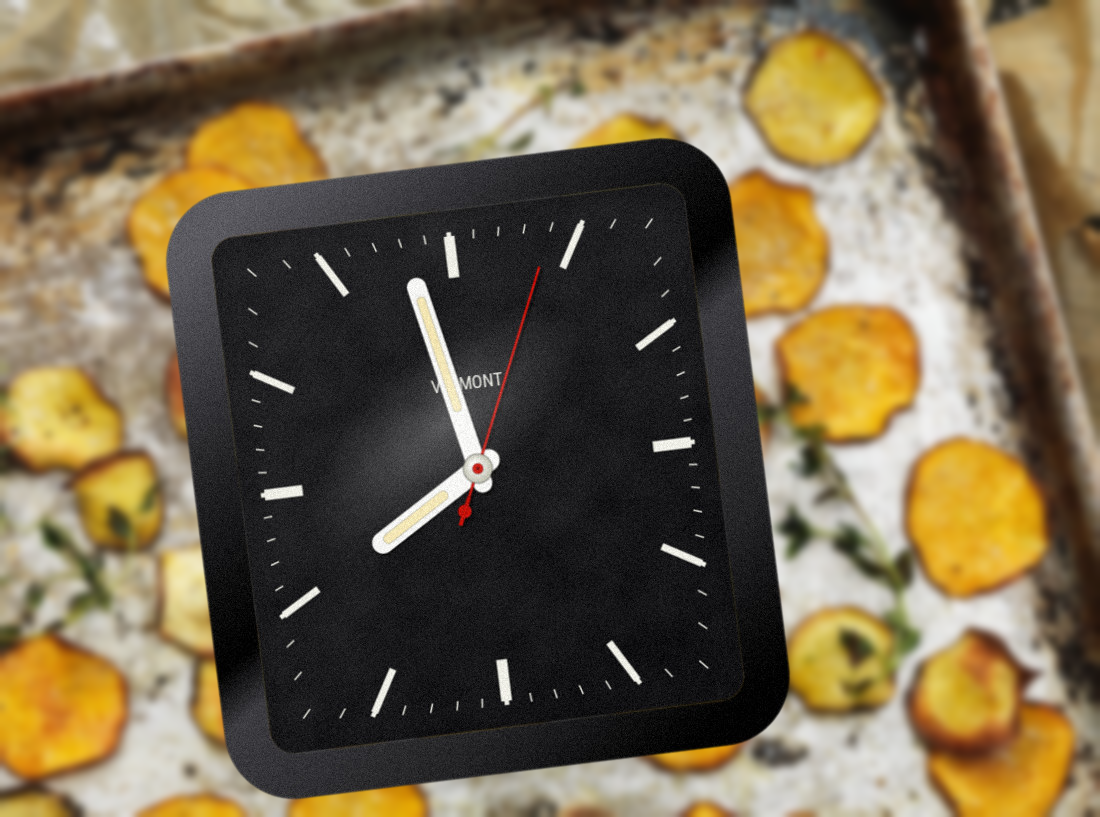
**7:58:04**
